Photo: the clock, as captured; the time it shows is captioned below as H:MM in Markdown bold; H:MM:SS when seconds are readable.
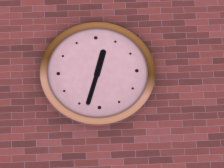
**12:33**
